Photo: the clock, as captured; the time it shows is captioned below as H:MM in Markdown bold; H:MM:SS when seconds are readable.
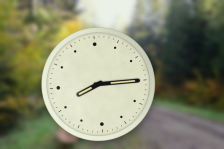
**8:15**
